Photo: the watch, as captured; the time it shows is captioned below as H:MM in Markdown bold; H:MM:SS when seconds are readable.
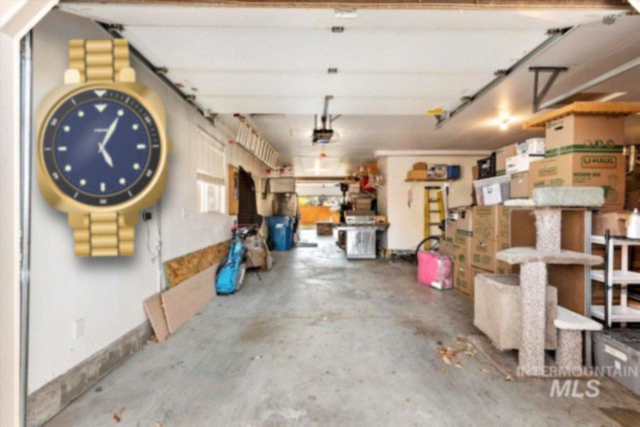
**5:05**
